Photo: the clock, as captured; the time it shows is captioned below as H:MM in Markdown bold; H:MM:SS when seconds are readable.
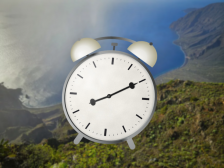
**8:10**
